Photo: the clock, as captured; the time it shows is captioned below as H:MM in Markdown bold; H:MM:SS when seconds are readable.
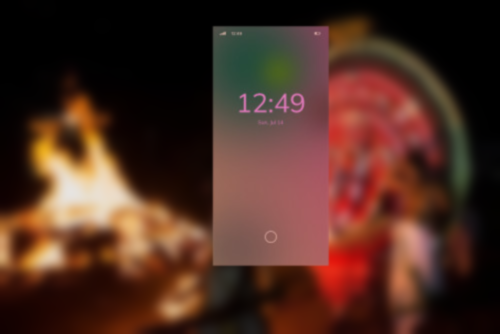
**12:49**
